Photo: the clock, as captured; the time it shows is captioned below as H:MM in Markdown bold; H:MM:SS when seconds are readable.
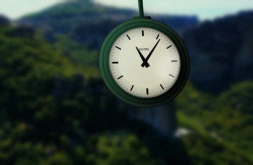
**11:06**
